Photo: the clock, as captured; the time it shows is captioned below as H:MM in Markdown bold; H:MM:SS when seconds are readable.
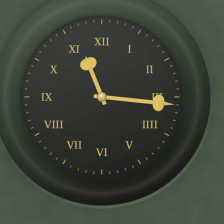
**11:16**
